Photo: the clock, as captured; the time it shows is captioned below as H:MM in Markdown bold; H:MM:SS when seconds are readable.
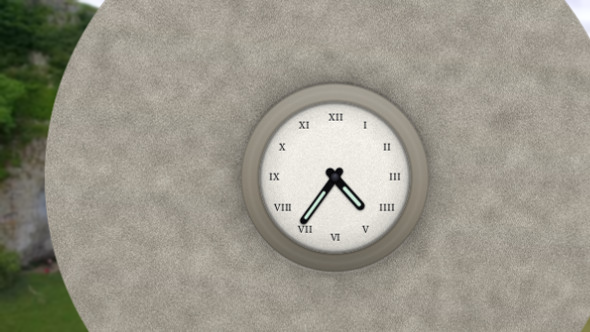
**4:36**
